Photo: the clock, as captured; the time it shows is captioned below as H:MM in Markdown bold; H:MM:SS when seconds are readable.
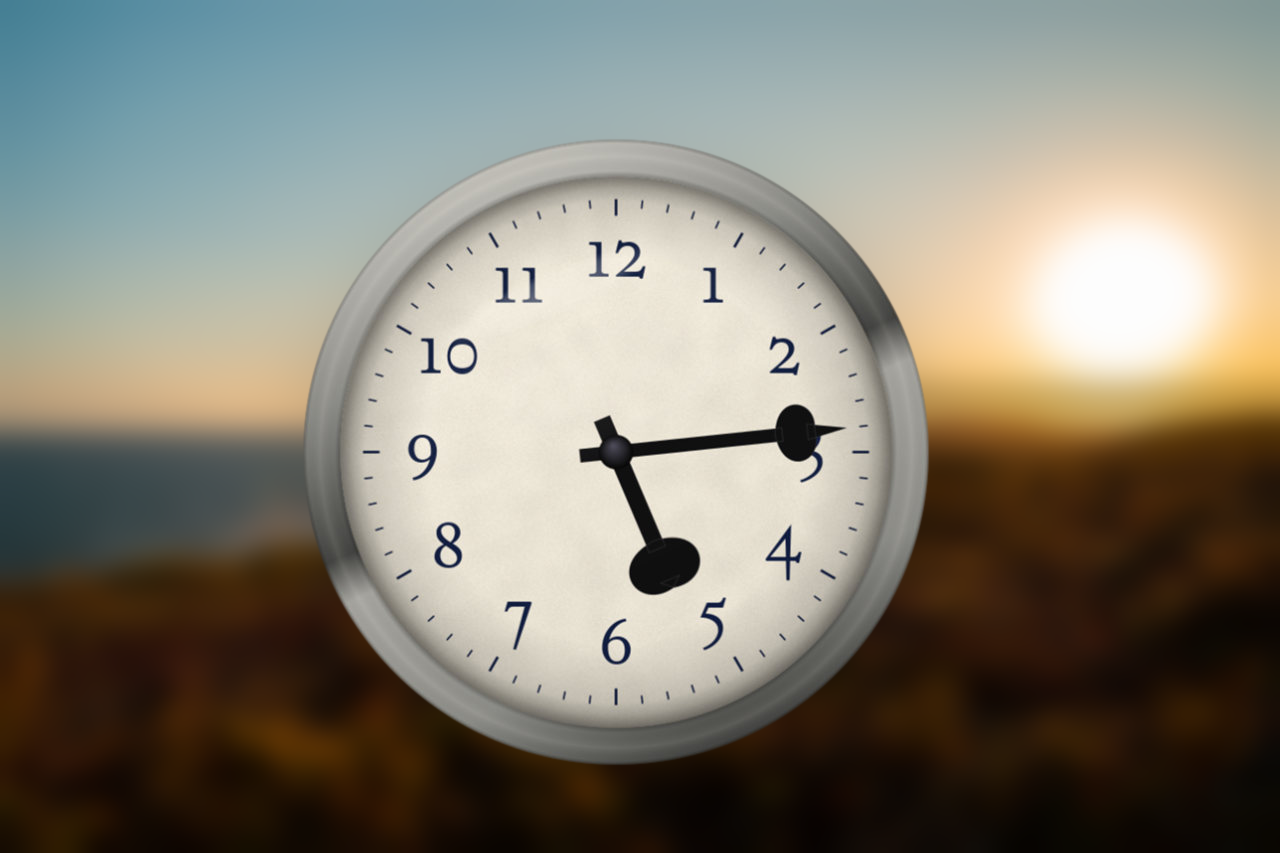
**5:14**
